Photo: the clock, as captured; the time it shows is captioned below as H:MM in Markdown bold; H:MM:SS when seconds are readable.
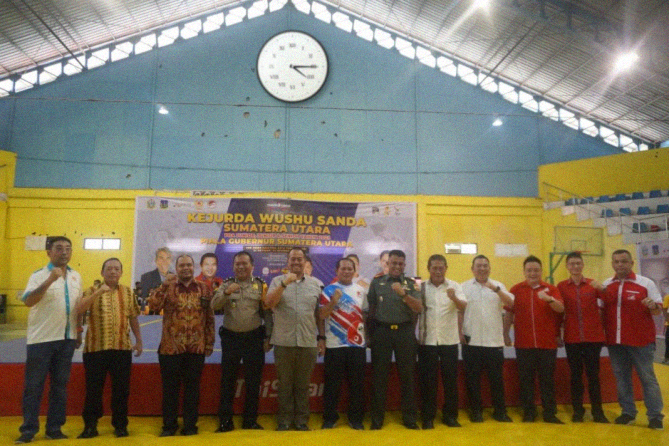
**4:15**
